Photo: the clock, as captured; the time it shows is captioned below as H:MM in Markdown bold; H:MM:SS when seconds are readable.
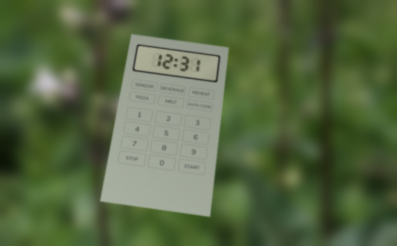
**12:31**
